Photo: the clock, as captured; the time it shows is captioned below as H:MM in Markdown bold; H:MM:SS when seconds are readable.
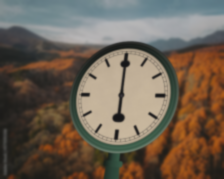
**6:00**
